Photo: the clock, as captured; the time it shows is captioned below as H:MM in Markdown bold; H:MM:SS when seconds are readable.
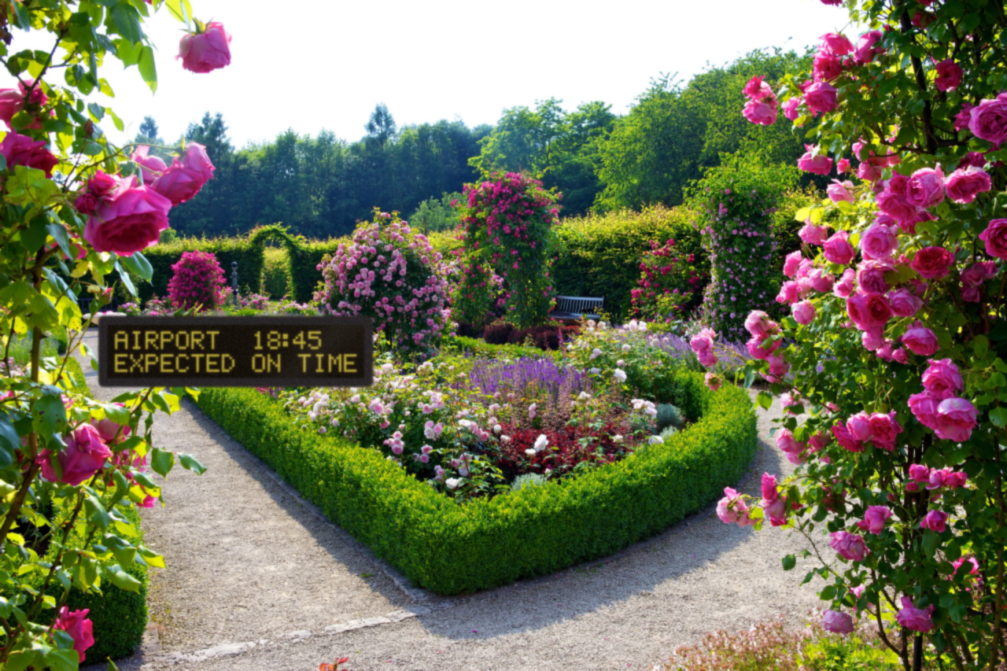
**18:45**
